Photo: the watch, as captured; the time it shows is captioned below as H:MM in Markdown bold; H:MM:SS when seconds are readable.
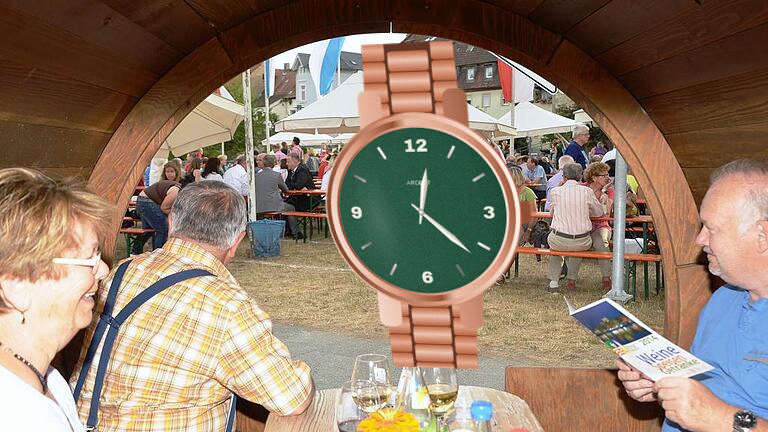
**12:22**
